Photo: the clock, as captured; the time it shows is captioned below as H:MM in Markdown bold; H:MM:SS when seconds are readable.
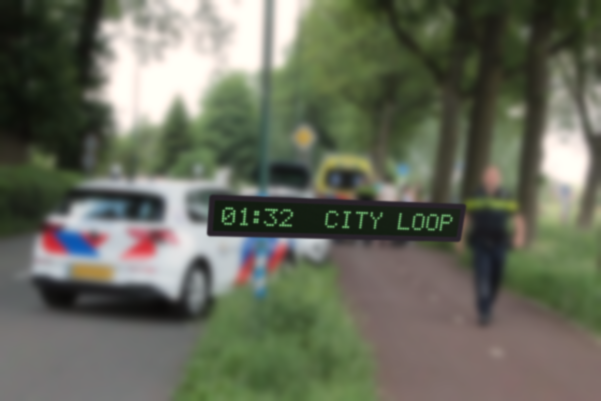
**1:32**
